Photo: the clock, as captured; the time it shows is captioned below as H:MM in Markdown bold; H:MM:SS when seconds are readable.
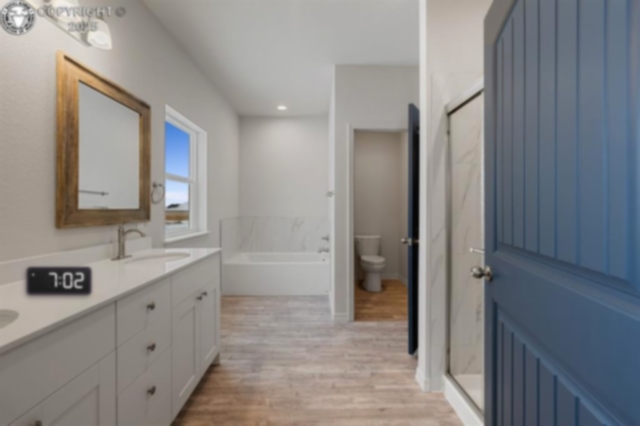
**7:02**
